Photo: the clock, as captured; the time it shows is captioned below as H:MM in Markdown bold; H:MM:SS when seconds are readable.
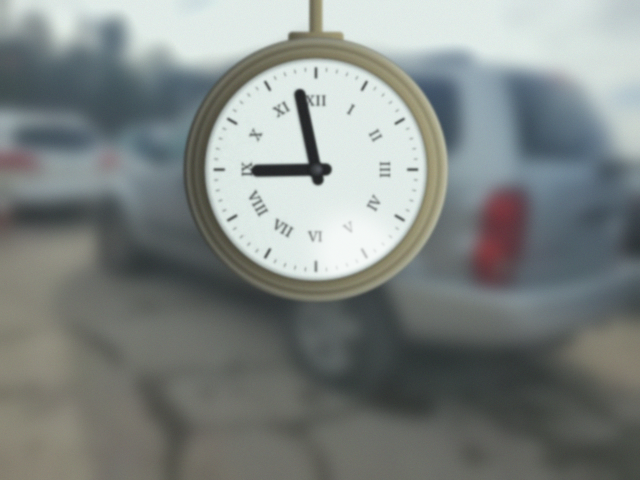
**8:58**
